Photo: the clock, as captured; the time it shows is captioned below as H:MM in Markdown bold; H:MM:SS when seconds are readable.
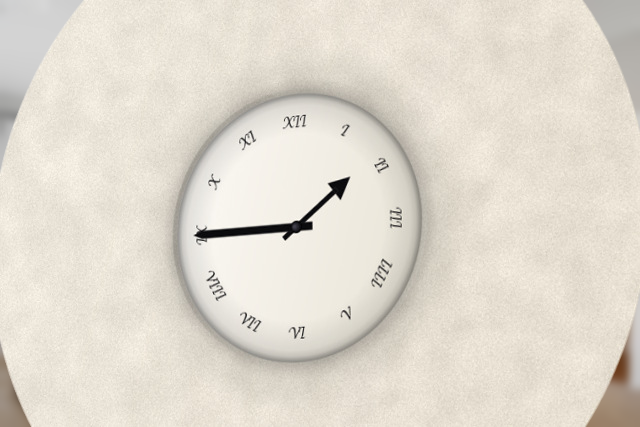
**1:45**
